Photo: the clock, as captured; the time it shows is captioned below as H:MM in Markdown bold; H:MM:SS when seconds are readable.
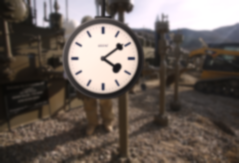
**4:09**
